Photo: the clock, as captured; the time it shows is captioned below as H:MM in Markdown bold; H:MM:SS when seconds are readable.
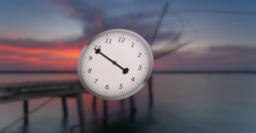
**3:49**
